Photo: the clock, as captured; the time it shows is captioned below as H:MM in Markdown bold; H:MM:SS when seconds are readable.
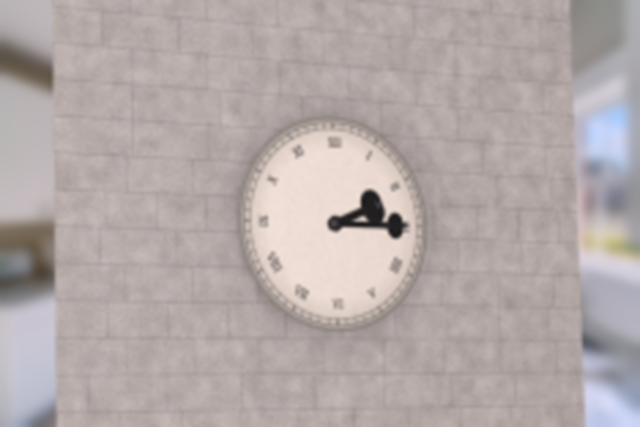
**2:15**
